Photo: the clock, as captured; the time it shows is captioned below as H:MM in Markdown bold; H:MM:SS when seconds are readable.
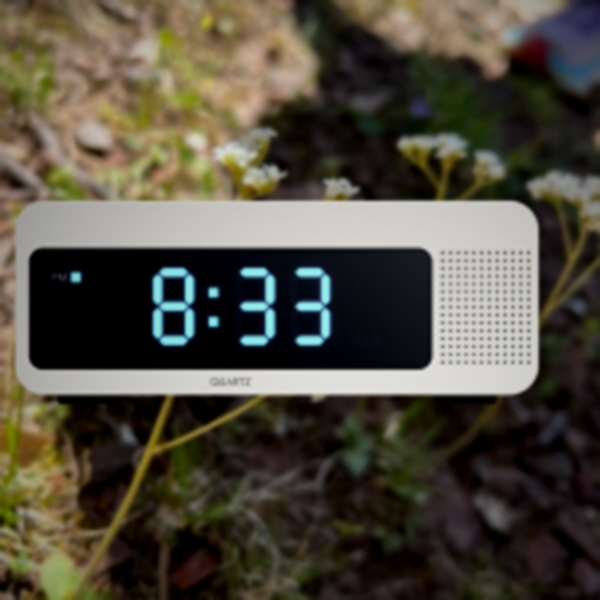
**8:33**
